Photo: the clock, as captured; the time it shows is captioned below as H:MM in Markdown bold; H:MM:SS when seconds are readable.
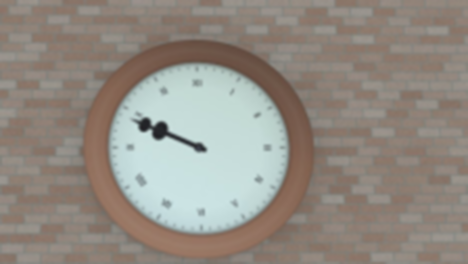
**9:49**
